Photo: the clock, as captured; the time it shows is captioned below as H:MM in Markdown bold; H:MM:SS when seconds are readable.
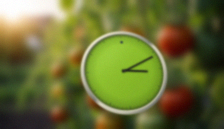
**3:11**
